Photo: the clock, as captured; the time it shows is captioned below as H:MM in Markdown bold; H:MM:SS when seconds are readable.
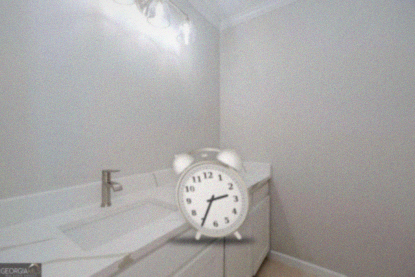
**2:35**
